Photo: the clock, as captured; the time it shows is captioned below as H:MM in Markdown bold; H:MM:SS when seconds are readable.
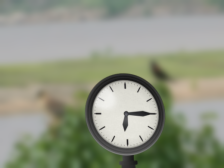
**6:15**
